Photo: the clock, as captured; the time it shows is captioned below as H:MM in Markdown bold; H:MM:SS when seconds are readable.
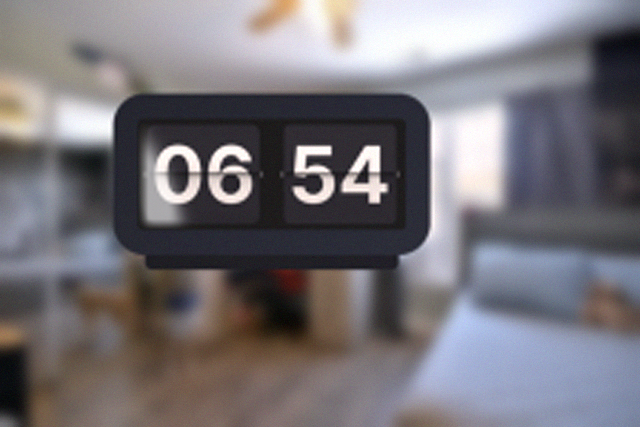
**6:54**
